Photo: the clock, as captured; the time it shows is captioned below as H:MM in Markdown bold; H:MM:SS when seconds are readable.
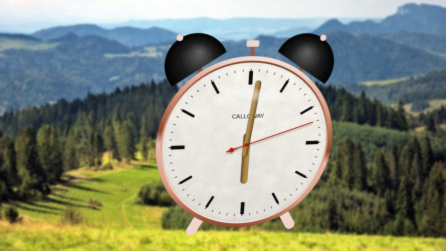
**6:01:12**
